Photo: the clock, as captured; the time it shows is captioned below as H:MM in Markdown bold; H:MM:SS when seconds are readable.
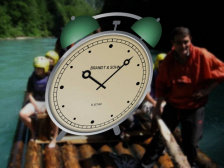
**10:07**
